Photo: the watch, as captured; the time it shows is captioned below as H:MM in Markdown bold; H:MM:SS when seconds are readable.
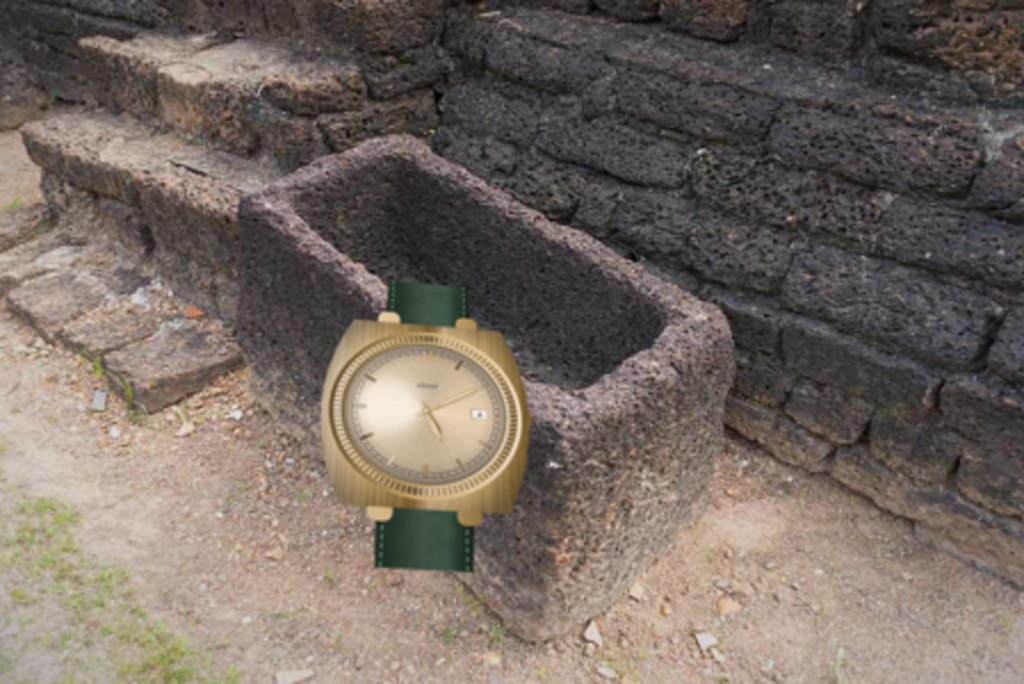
**5:10**
